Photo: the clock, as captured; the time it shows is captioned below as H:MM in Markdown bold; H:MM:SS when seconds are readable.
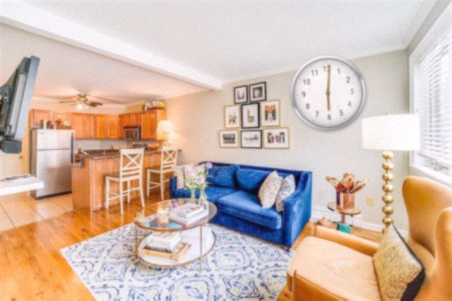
**6:01**
